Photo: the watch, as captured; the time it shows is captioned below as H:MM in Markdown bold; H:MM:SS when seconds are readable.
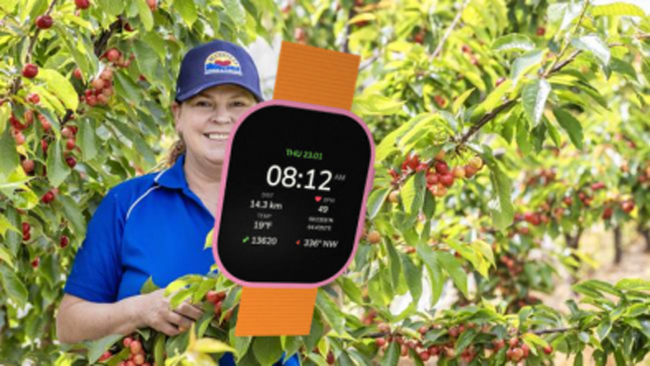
**8:12**
